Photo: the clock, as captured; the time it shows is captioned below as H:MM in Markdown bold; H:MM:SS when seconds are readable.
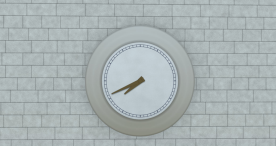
**7:41**
